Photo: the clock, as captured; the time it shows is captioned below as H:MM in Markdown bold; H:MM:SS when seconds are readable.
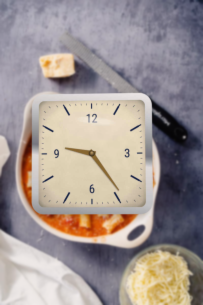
**9:24**
